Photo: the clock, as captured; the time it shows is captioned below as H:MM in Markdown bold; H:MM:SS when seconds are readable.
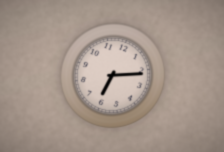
**6:11**
